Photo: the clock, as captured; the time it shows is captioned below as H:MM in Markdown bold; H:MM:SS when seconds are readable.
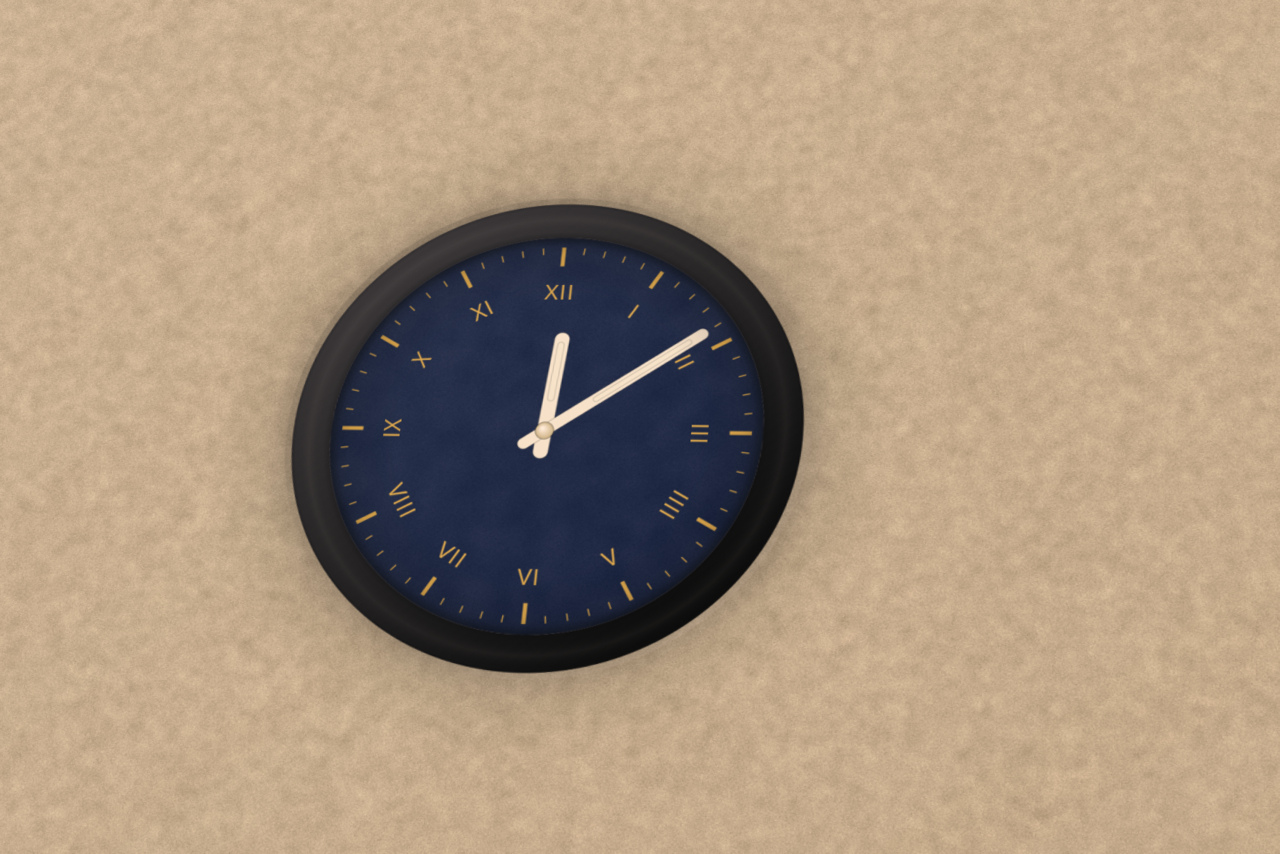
**12:09**
